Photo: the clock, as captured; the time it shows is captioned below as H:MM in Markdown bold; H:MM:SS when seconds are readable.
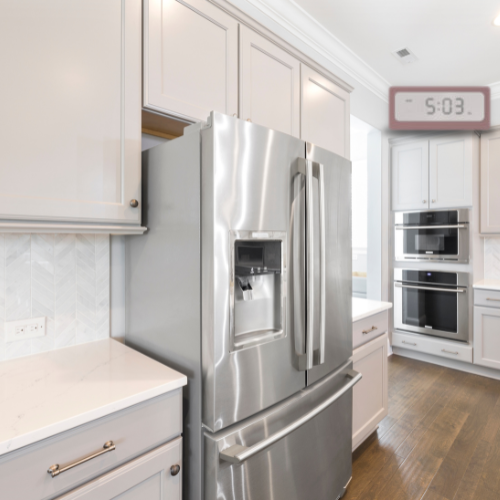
**5:03**
